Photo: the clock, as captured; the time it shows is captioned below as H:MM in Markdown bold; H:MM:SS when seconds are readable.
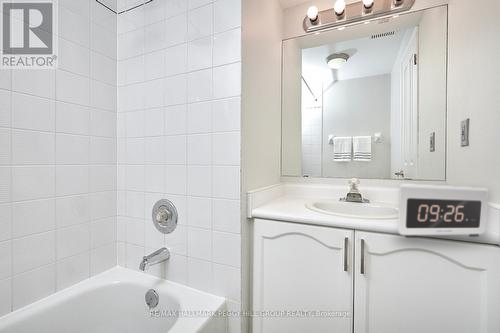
**9:26**
